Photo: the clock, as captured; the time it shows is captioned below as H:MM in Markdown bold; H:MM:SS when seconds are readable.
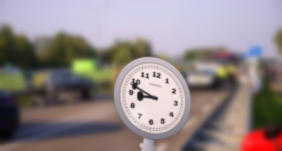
**8:48**
